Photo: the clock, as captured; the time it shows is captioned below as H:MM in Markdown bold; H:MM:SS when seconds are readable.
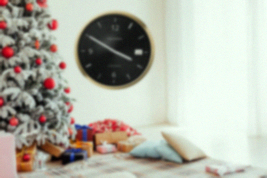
**3:50**
